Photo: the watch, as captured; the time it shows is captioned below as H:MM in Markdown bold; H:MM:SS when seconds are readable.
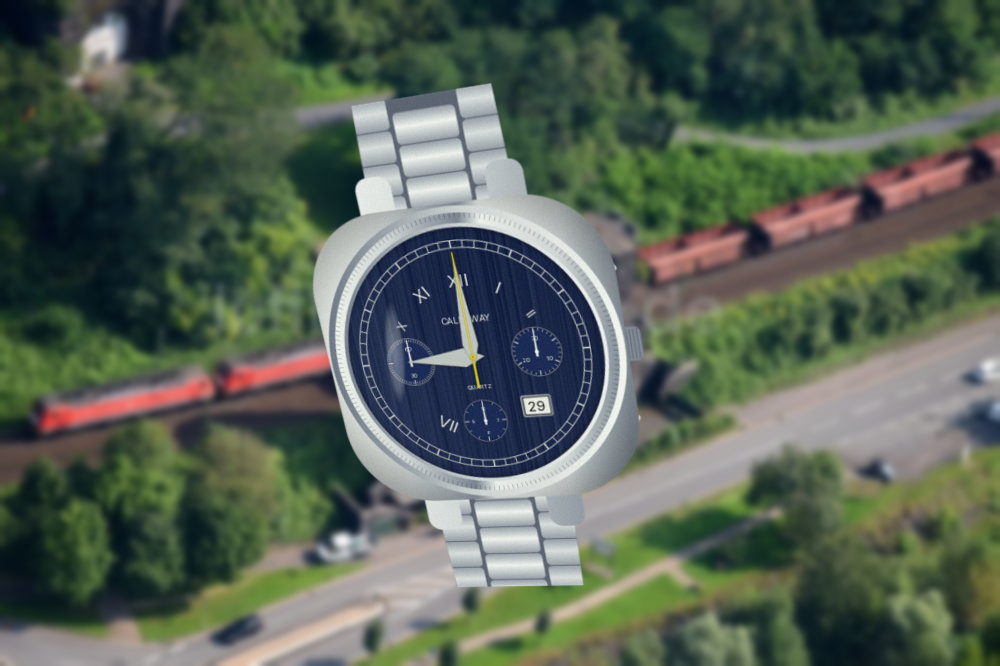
**9:00**
